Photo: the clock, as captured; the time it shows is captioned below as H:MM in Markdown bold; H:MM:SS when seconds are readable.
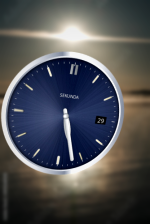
**5:27**
